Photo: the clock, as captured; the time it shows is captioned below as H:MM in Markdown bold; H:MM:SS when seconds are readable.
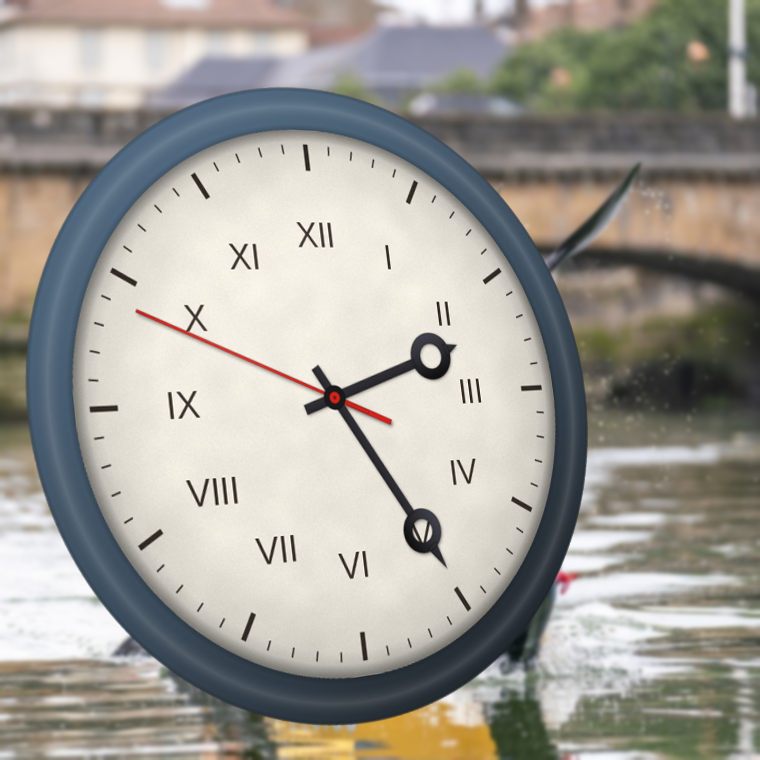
**2:24:49**
